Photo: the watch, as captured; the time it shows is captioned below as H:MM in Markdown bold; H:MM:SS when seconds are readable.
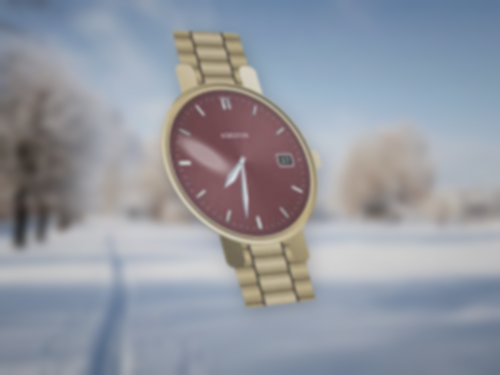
**7:32**
